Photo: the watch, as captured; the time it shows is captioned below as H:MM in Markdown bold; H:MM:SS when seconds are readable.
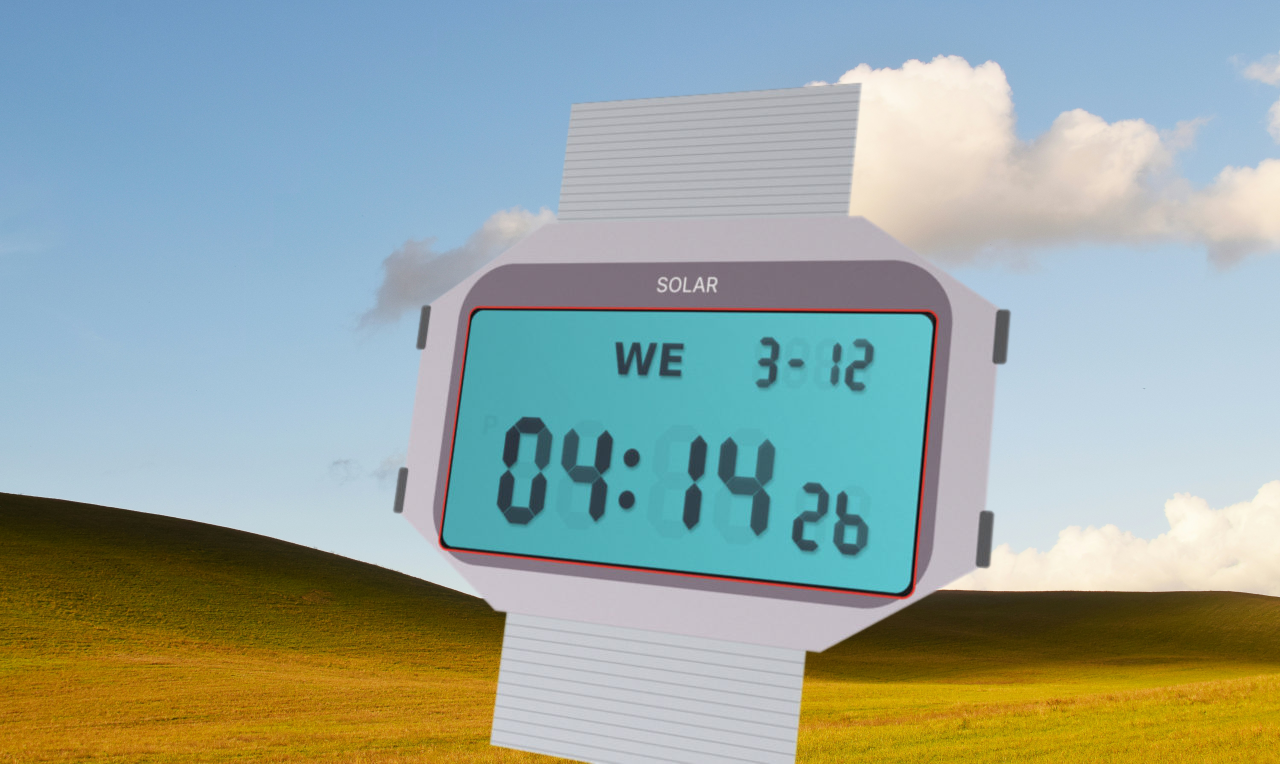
**4:14:26**
